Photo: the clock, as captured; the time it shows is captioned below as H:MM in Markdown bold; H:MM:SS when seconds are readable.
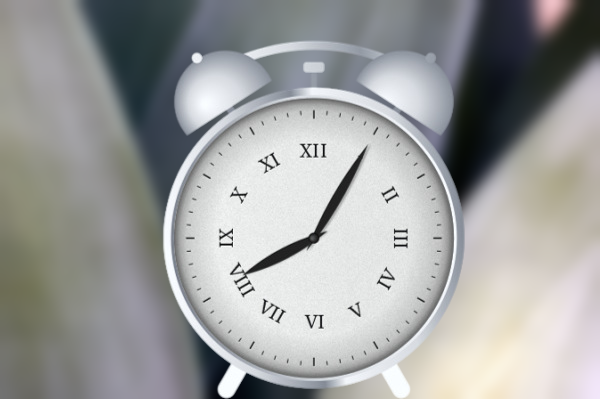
**8:05**
